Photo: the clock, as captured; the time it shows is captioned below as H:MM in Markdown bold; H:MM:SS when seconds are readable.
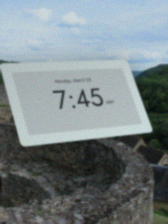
**7:45**
